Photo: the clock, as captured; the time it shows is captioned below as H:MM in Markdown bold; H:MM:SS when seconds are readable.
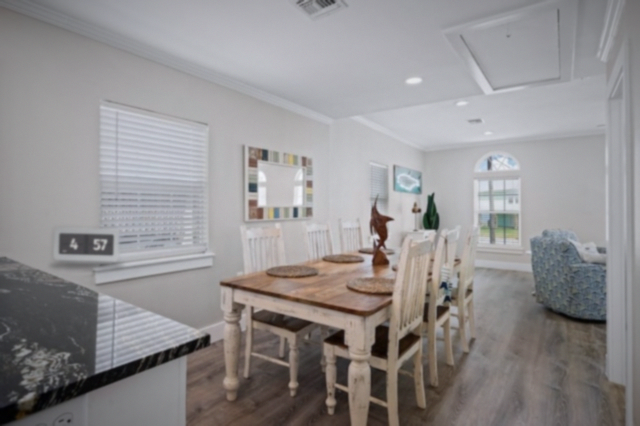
**4:57**
